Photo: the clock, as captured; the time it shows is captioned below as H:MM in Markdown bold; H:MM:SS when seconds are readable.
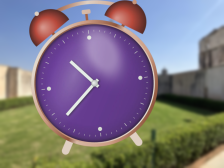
**10:38**
